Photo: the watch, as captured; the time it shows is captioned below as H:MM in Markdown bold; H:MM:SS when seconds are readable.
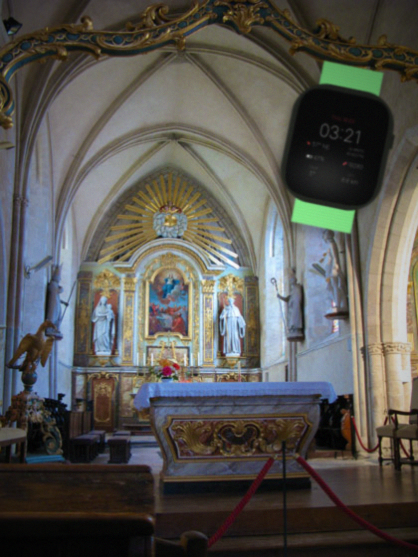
**3:21**
